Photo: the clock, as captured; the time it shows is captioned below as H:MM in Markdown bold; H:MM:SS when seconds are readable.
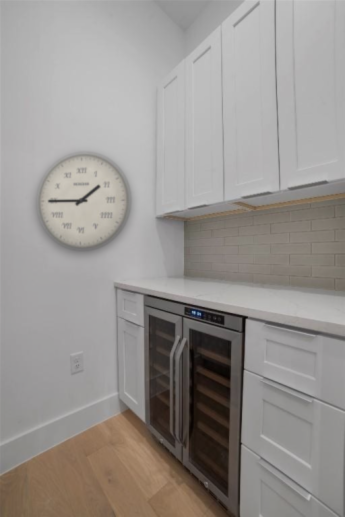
**1:45**
